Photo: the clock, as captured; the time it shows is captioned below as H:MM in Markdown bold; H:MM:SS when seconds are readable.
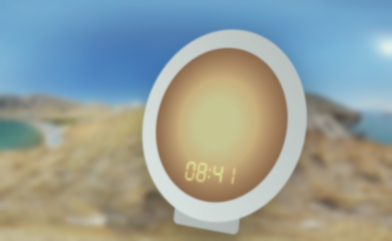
**8:41**
